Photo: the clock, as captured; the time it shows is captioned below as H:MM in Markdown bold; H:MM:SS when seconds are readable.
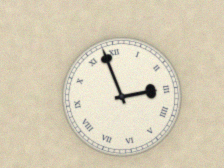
**2:58**
